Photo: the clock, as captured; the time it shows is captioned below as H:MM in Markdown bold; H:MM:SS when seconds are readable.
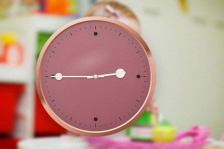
**2:45**
